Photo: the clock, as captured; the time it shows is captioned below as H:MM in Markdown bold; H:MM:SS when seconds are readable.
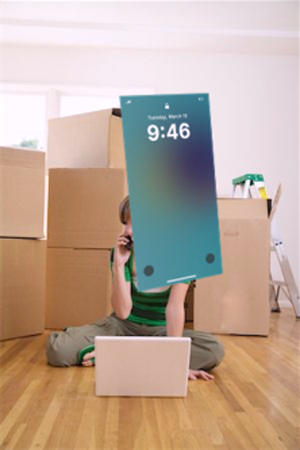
**9:46**
